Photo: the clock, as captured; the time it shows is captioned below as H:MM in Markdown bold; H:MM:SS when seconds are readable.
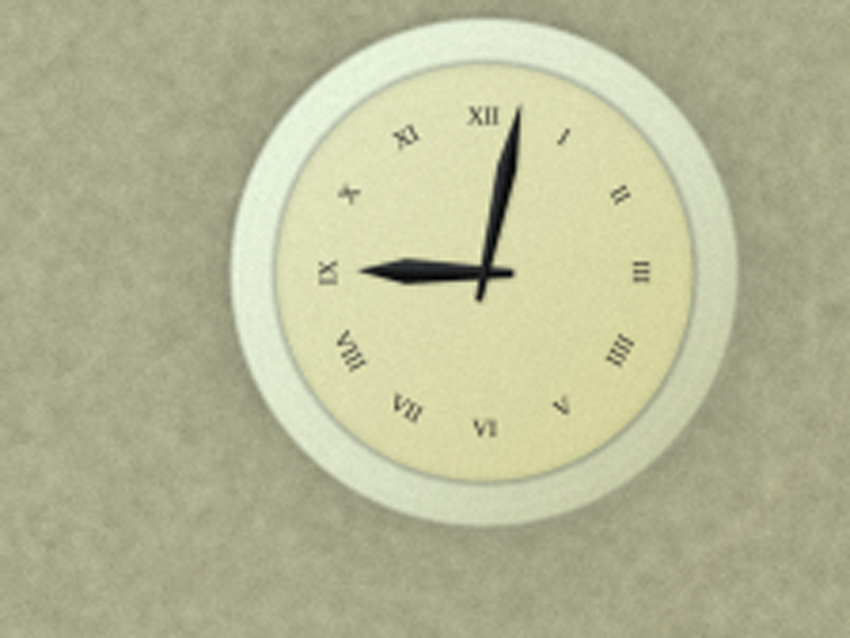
**9:02**
